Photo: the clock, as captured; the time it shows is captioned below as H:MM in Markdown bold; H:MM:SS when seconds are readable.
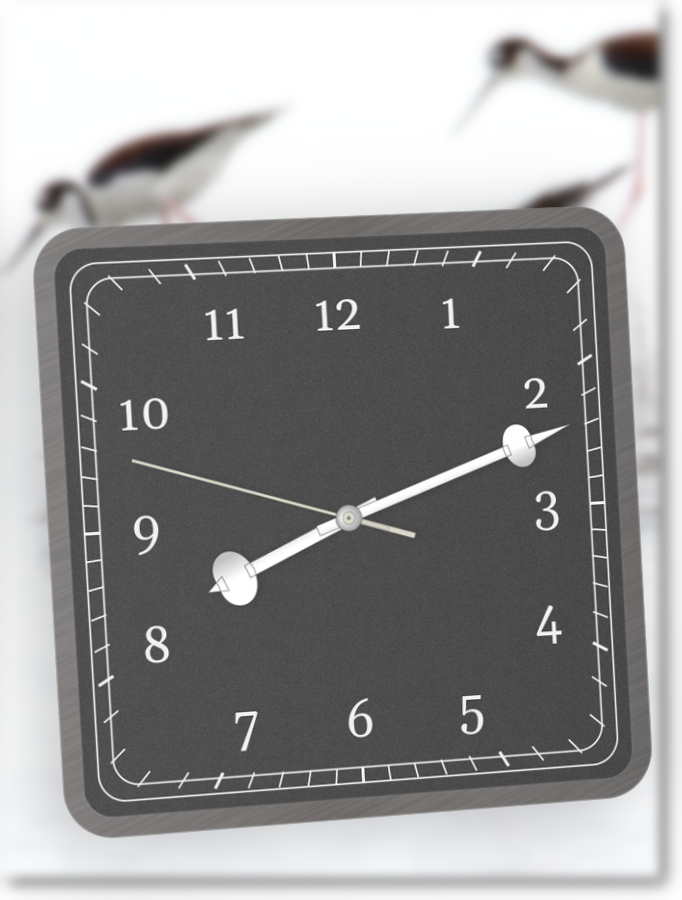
**8:11:48**
